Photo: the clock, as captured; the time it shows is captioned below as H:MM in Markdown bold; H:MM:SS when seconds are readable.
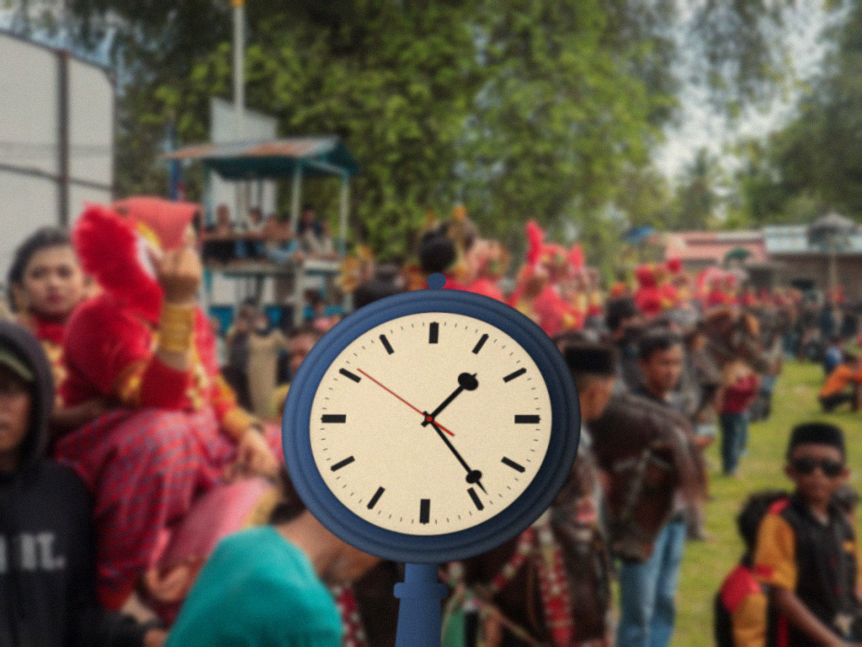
**1:23:51**
